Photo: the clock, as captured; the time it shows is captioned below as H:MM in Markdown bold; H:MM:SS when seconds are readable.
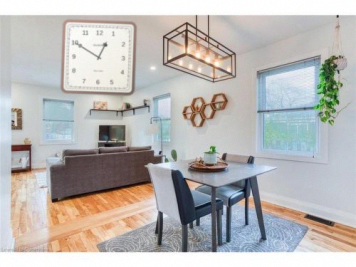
**12:50**
